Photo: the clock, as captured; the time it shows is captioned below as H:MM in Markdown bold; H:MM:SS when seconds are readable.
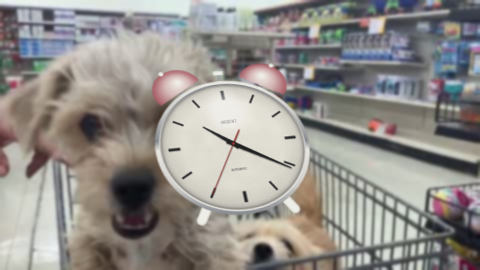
**10:20:35**
